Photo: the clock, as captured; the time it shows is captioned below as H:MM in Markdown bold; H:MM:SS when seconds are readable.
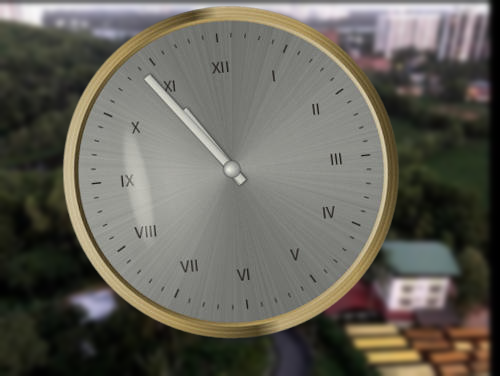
**10:54**
